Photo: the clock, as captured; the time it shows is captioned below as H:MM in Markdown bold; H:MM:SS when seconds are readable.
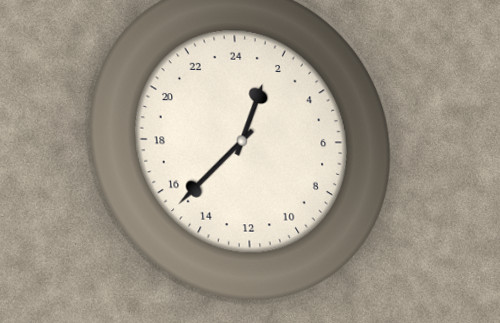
**1:38**
